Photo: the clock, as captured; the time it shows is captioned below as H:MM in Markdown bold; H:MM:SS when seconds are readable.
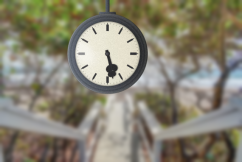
**5:28**
